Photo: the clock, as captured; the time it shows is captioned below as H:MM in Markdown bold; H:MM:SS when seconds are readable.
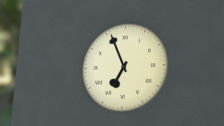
**6:56**
